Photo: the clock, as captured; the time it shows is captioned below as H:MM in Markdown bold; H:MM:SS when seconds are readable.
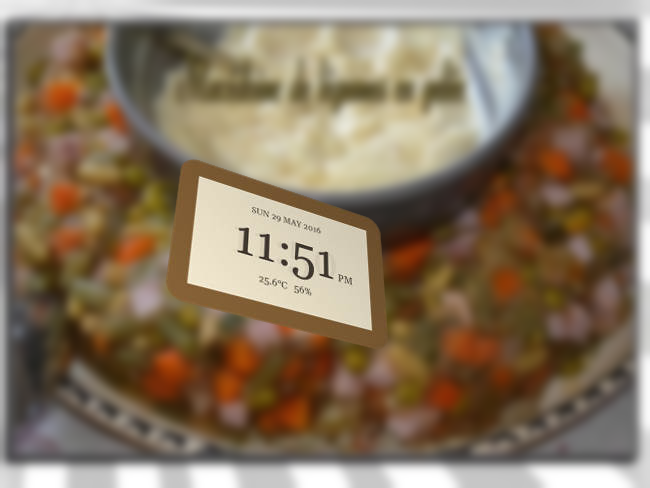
**11:51**
